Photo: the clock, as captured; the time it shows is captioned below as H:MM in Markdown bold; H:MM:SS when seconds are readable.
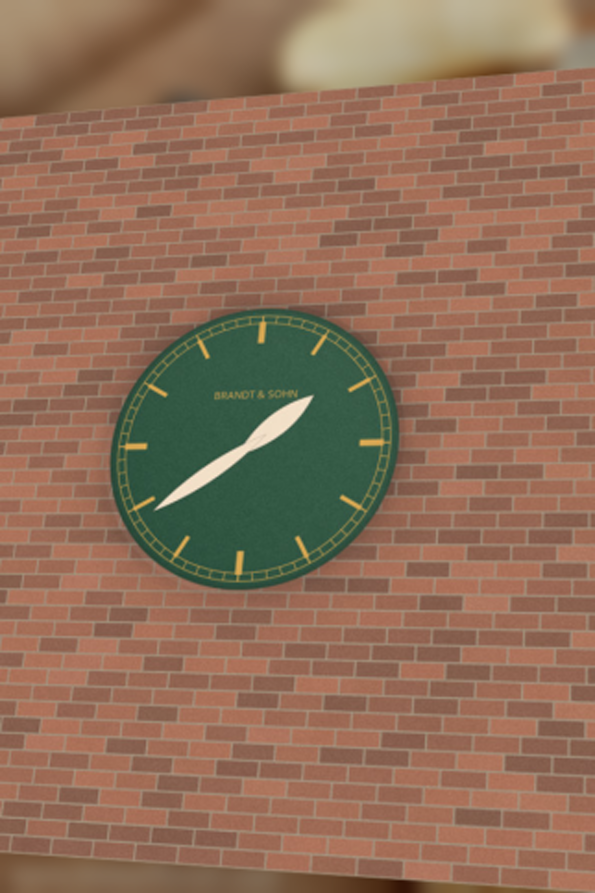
**1:39**
